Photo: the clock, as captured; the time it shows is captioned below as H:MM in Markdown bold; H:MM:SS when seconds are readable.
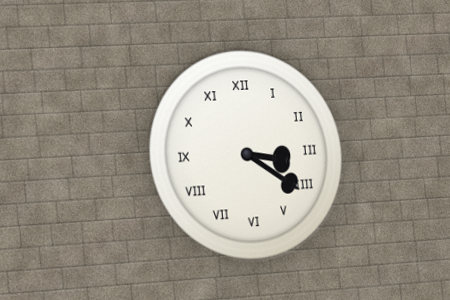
**3:21**
